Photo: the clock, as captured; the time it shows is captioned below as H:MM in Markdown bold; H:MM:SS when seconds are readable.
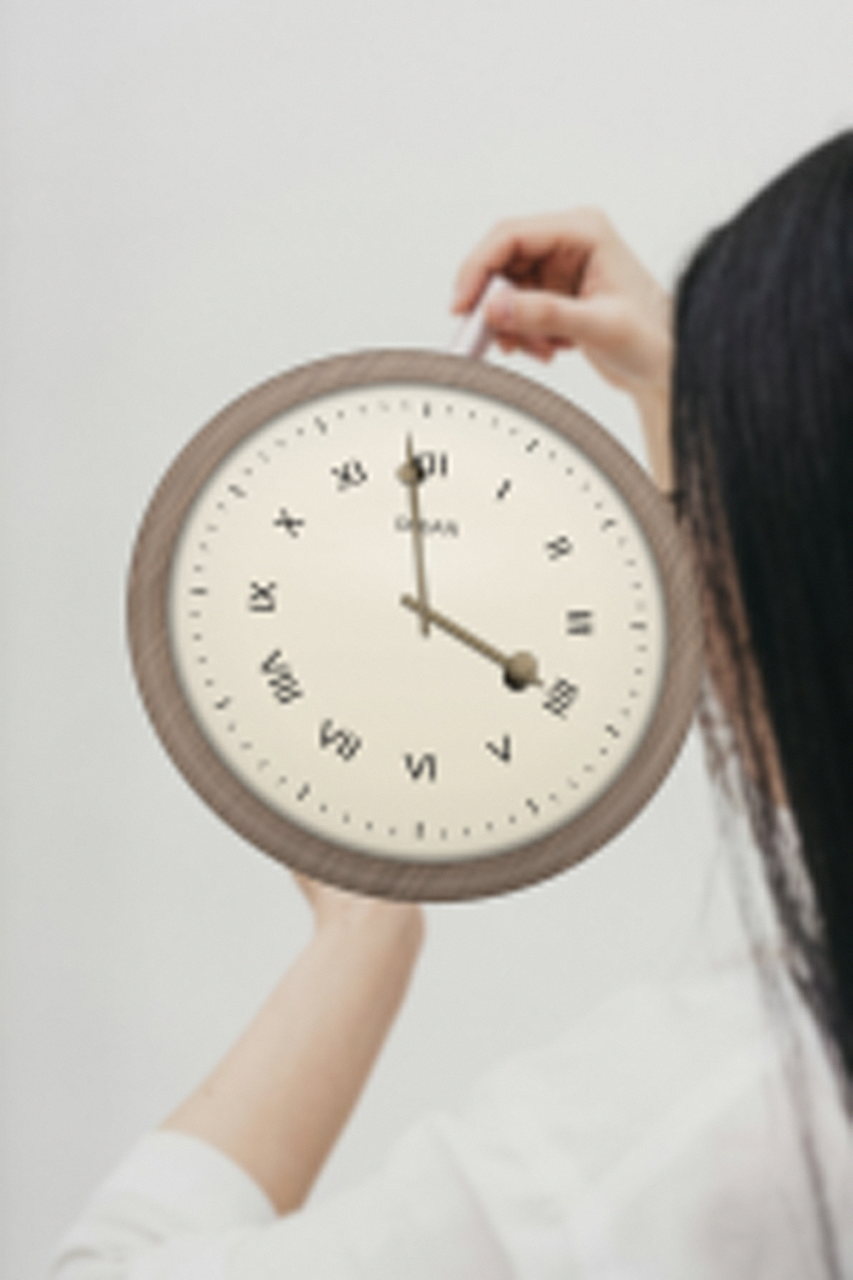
**3:59**
